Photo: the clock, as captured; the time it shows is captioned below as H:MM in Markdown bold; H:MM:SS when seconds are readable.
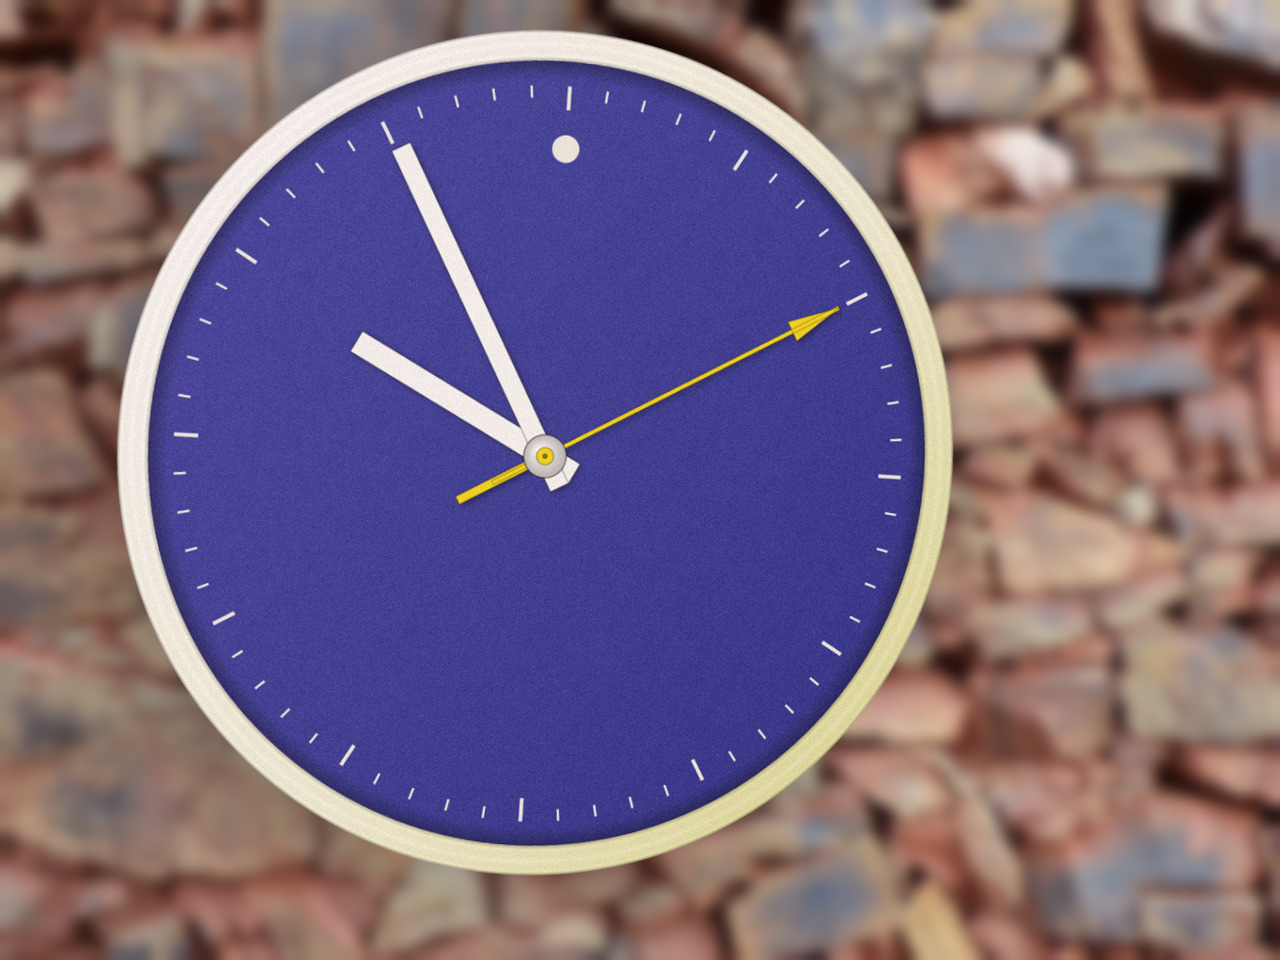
**9:55:10**
